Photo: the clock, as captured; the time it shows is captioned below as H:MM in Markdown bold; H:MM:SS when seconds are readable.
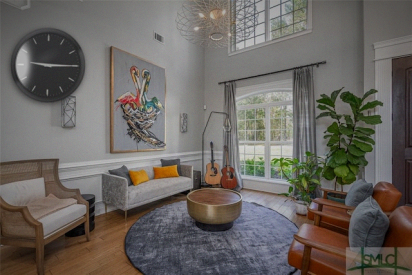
**9:15**
